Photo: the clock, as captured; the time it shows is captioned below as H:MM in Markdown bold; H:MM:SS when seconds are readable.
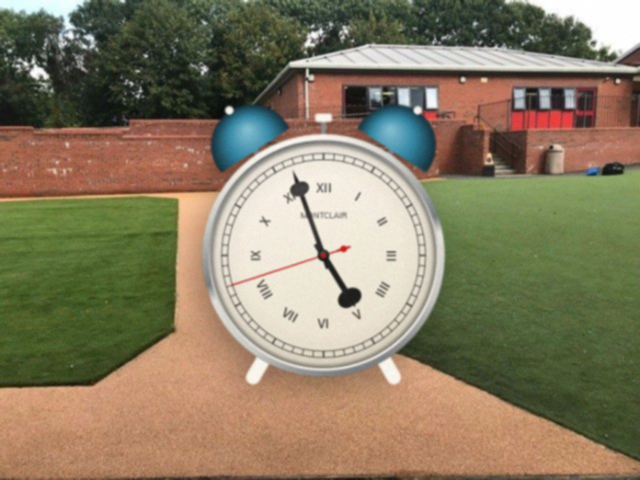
**4:56:42**
